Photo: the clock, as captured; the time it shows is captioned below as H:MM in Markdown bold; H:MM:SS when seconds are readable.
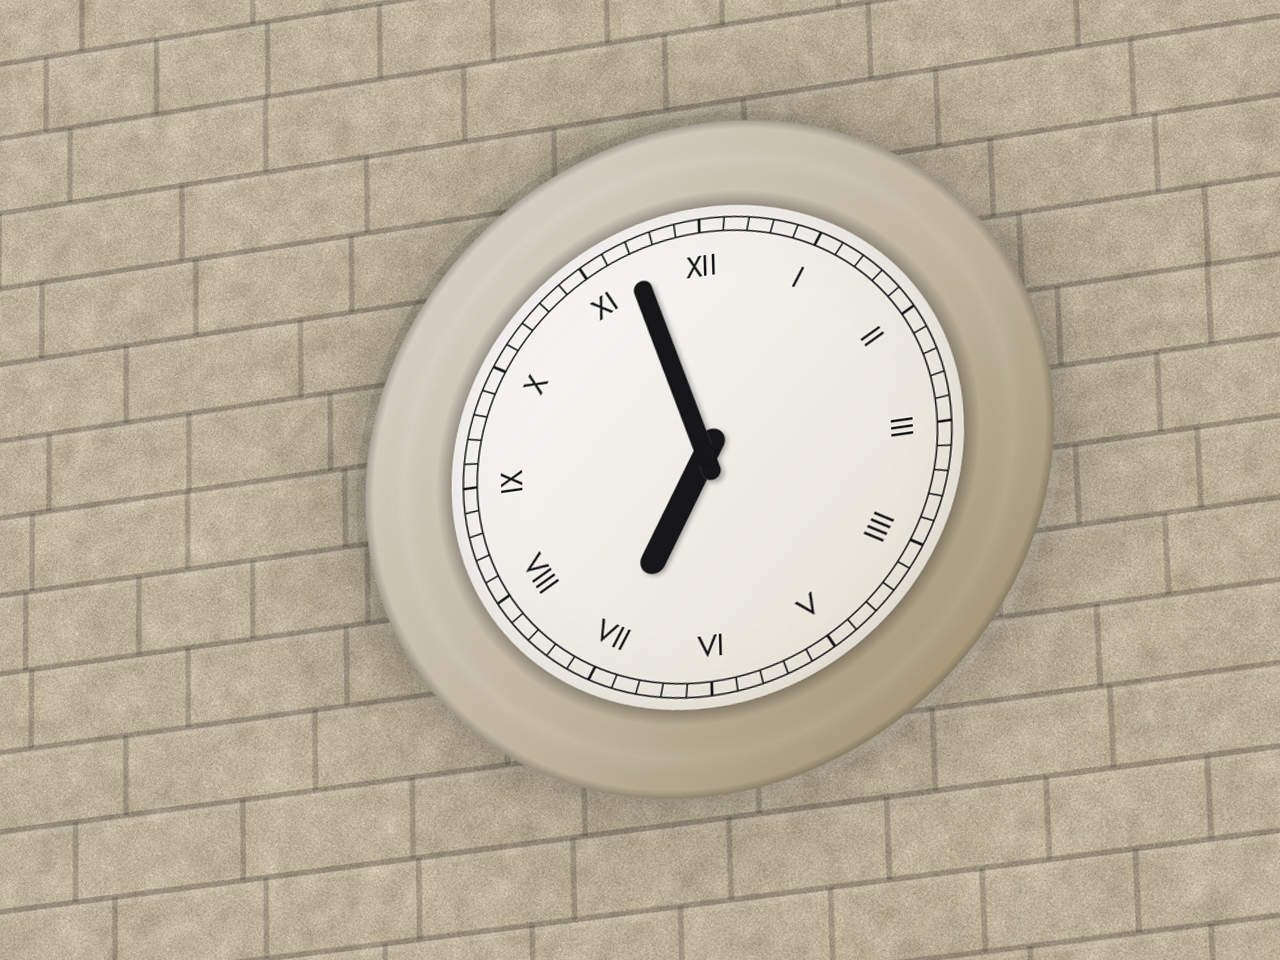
**6:57**
